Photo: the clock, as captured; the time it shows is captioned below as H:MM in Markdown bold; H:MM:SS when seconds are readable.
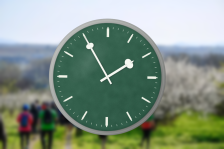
**1:55**
